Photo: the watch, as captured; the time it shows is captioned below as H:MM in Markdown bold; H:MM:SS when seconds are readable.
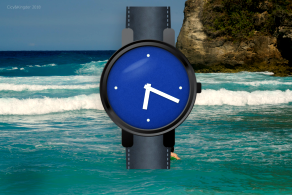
**6:19**
